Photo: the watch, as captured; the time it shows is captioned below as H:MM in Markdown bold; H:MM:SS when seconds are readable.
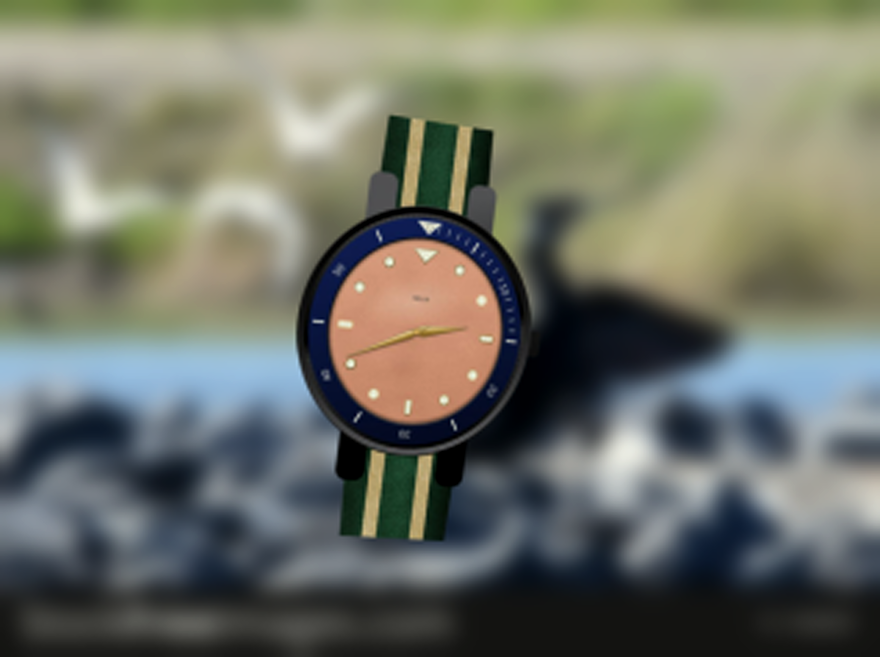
**2:41**
